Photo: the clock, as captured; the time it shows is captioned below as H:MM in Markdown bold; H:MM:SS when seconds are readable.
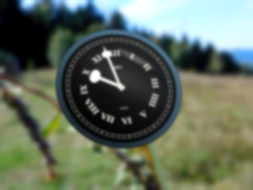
**9:58**
